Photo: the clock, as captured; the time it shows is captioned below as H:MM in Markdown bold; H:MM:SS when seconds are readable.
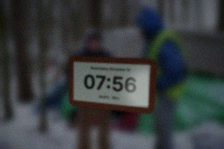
**7:56**
